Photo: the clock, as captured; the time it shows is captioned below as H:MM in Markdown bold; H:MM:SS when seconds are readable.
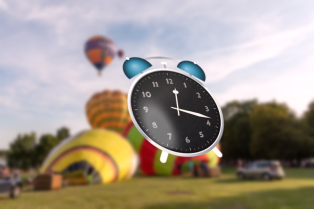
**12:18**
